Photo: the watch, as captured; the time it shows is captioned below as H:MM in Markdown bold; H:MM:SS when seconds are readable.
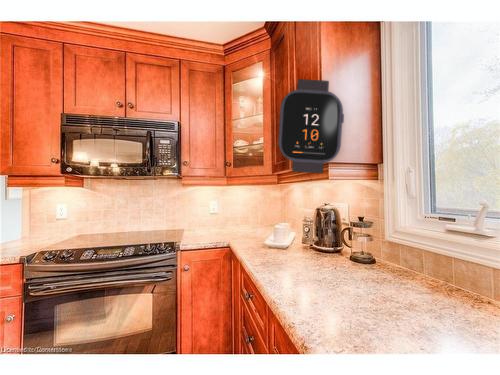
**12:10**
